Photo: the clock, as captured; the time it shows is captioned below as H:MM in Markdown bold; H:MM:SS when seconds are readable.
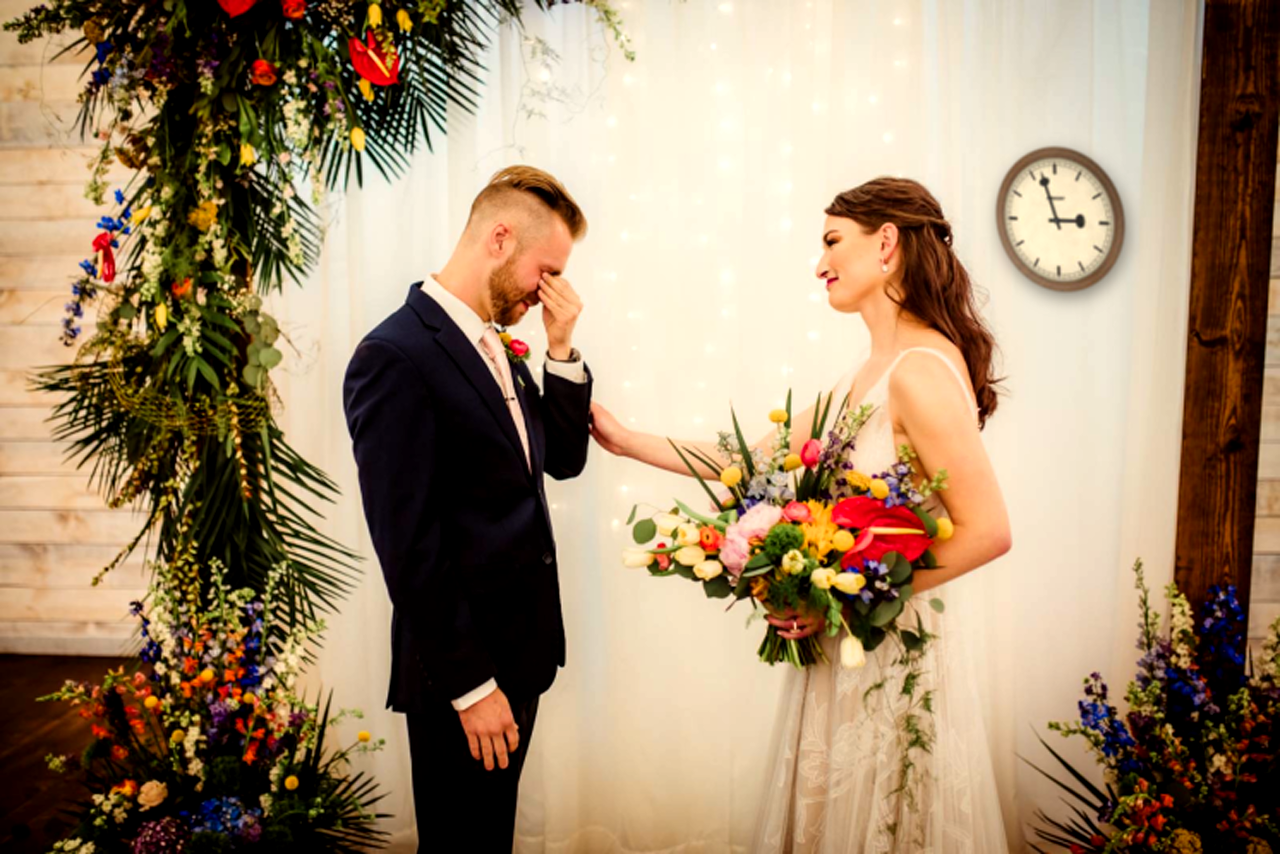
**2:57**
